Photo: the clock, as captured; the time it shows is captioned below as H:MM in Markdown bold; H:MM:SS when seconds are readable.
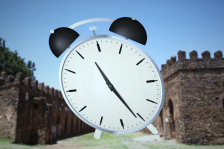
**11:26**
